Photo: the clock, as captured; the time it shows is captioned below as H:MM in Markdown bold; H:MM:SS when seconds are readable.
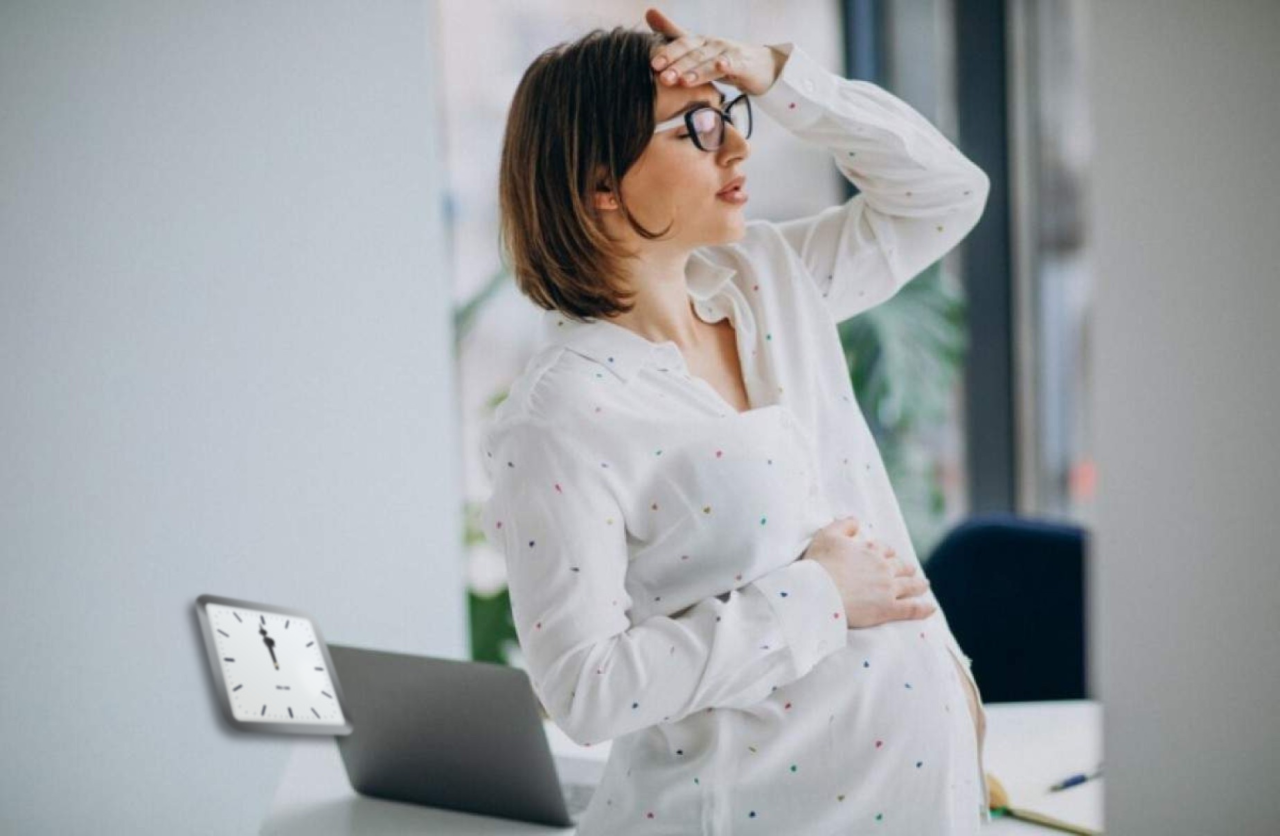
**11:59**
